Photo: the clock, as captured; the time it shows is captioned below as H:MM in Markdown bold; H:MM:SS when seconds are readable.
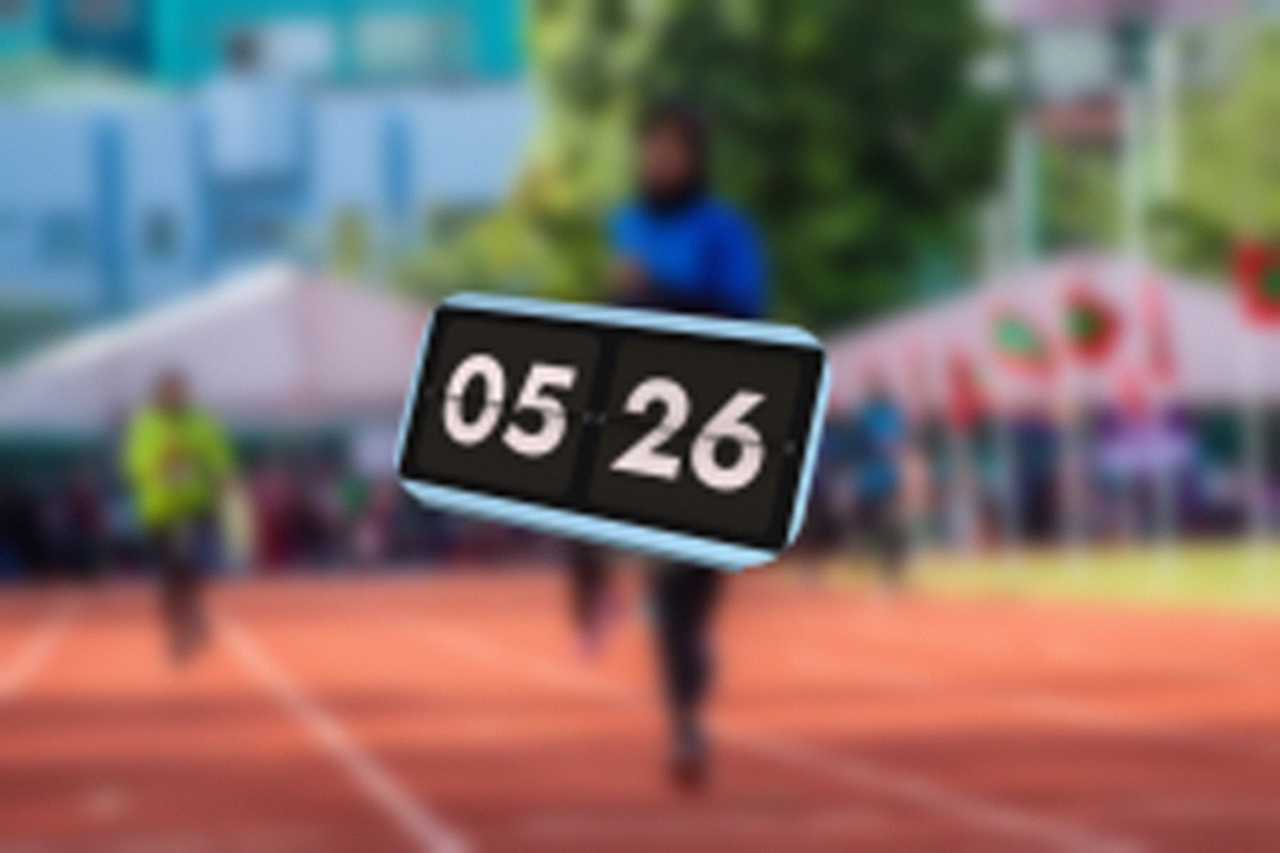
**5:26**
